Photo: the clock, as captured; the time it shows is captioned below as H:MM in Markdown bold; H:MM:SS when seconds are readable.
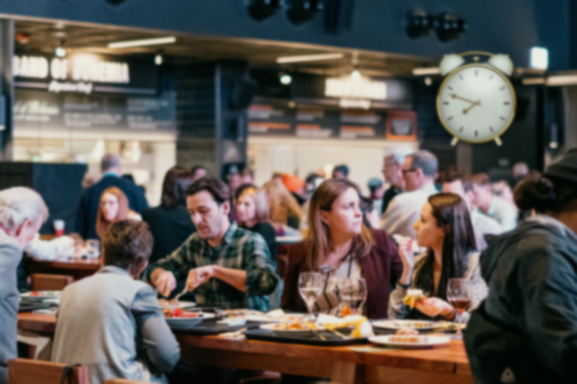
**7:48**
